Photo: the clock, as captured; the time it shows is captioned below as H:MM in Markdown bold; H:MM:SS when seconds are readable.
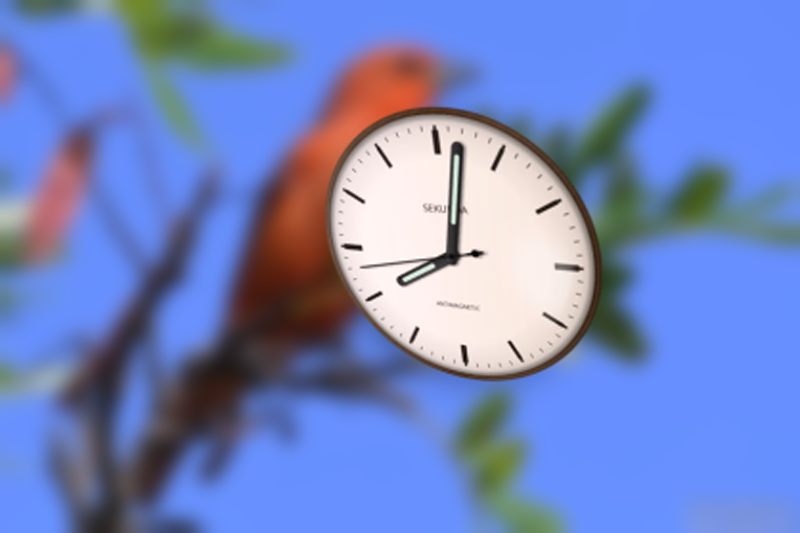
**8:01:43**
